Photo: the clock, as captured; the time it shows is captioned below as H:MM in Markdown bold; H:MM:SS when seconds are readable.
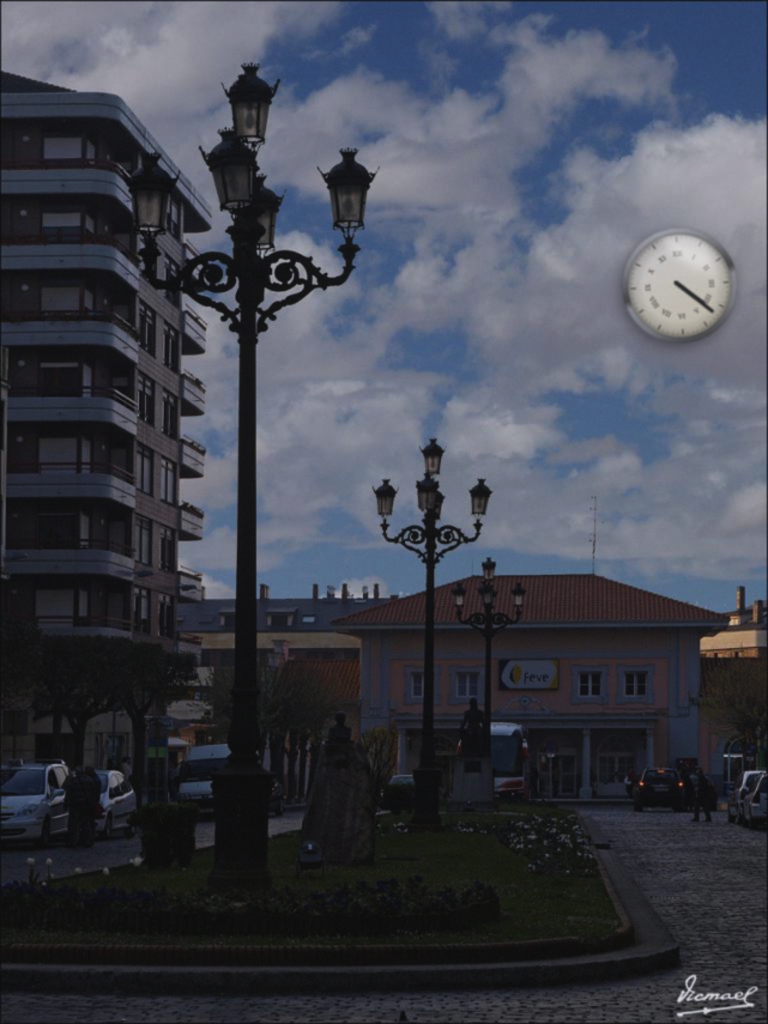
**4:22**
